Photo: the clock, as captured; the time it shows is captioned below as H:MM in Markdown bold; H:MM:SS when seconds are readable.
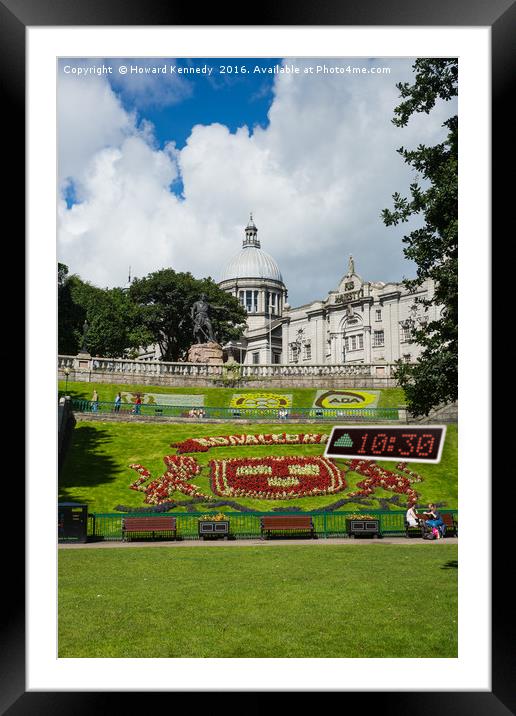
**10:30**
